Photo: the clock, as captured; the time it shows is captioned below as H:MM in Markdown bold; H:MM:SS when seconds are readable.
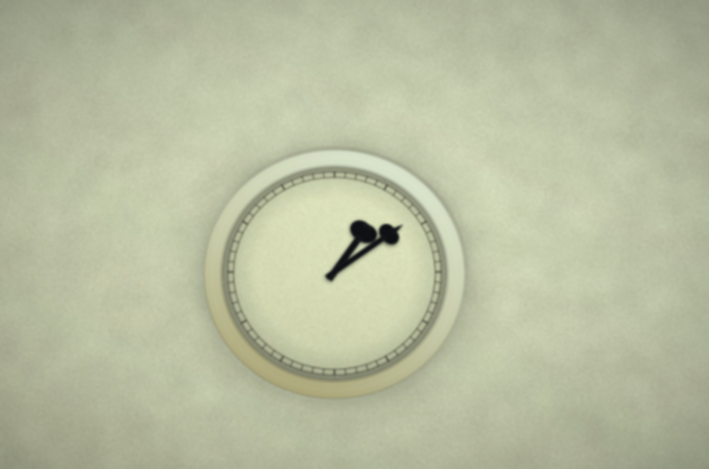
**1:09**
